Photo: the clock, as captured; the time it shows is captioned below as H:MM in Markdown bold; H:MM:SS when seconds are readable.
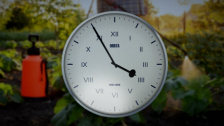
**3:55**
